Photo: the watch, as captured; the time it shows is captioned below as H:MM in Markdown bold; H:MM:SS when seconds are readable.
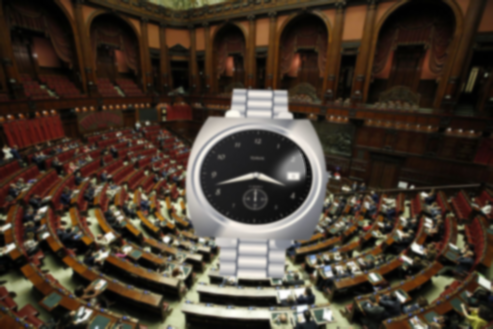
**3:42**
